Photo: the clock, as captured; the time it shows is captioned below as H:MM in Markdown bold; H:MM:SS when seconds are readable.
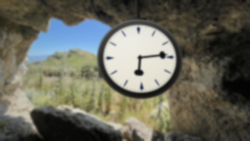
**6:14**
